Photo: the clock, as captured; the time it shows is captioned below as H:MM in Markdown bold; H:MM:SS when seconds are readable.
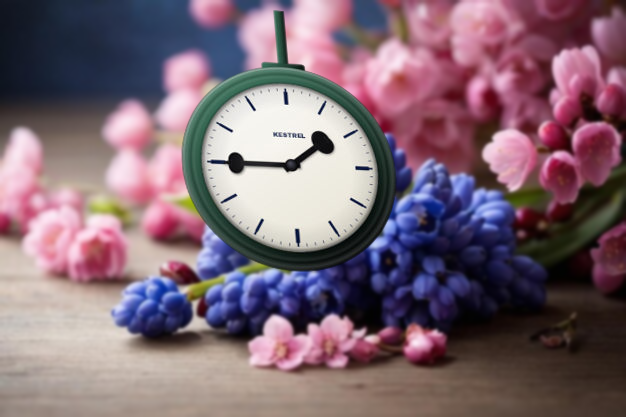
**1:45**
